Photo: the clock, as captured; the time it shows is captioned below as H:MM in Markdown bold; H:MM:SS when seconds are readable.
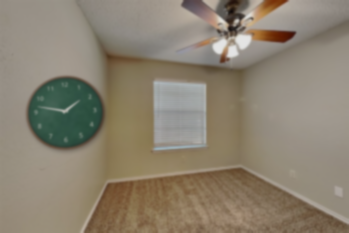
**1:47**
